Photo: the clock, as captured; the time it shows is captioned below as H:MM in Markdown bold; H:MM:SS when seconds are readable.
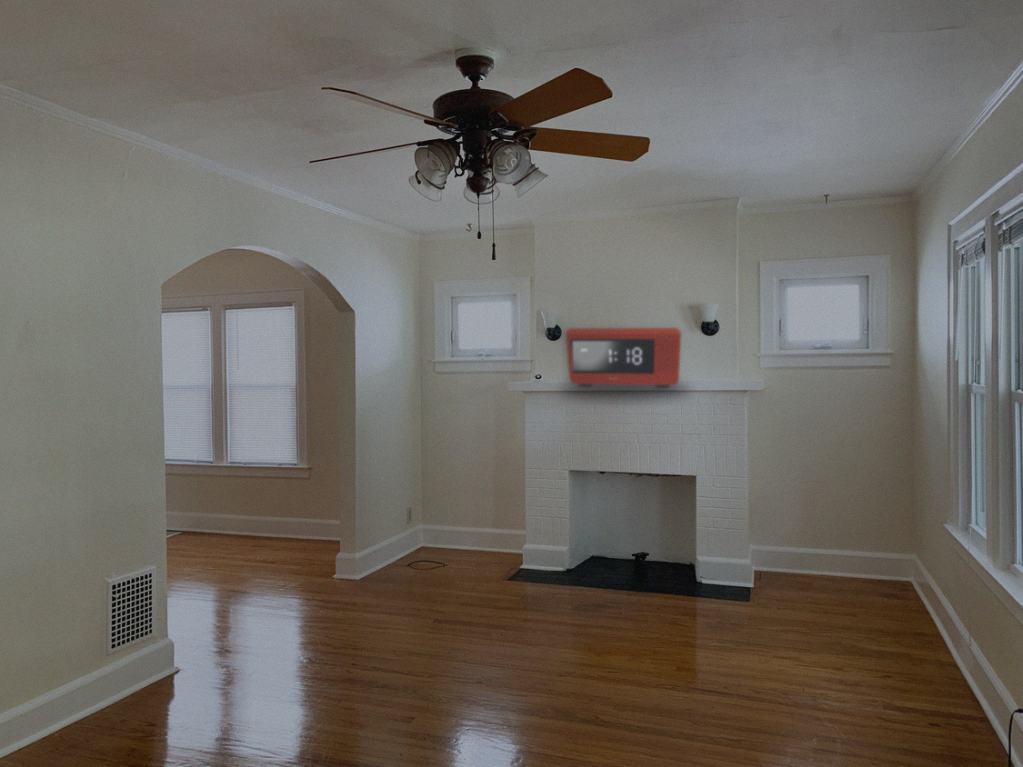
**1:18**
